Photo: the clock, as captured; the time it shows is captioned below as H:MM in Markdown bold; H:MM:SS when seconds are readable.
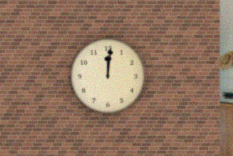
**12:01**
